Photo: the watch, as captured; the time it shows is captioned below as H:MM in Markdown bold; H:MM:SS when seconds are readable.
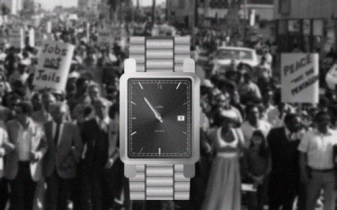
**10:54**
